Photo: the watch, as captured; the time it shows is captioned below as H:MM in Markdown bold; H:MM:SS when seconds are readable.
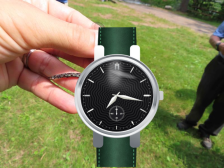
**7:17**
